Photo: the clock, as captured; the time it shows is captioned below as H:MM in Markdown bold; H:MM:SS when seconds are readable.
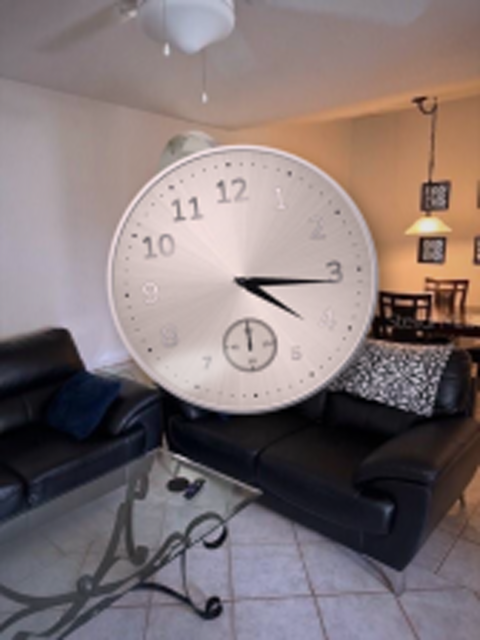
**4:16**
